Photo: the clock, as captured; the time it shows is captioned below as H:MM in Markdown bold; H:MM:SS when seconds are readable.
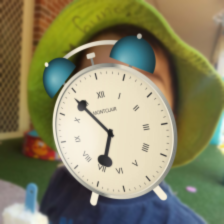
**6:54**
